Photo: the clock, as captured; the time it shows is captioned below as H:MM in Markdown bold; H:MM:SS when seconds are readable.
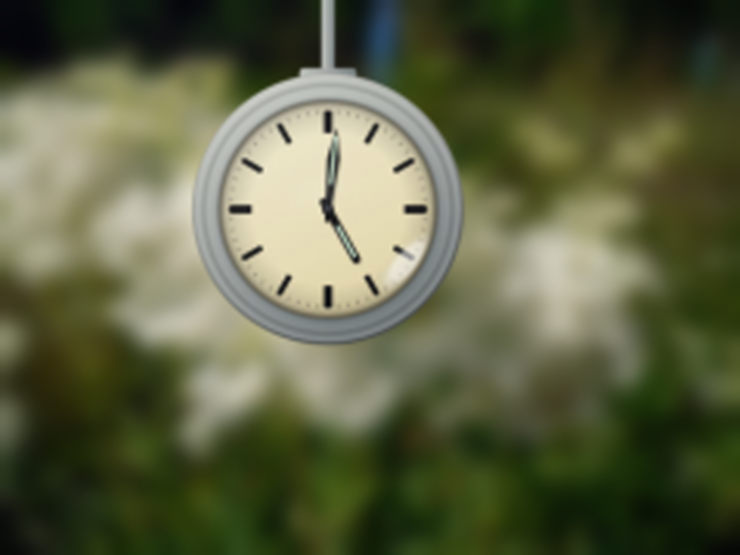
**5:01**
